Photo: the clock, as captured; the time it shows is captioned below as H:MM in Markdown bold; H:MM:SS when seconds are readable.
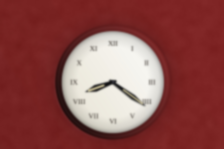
**8:21**
